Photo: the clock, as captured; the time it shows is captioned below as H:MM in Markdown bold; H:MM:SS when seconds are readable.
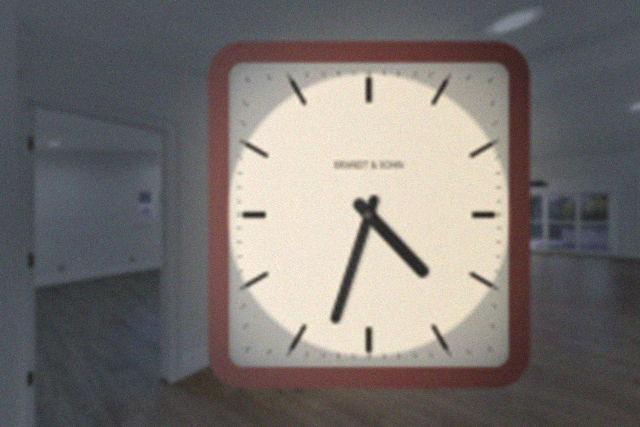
**4:33**
